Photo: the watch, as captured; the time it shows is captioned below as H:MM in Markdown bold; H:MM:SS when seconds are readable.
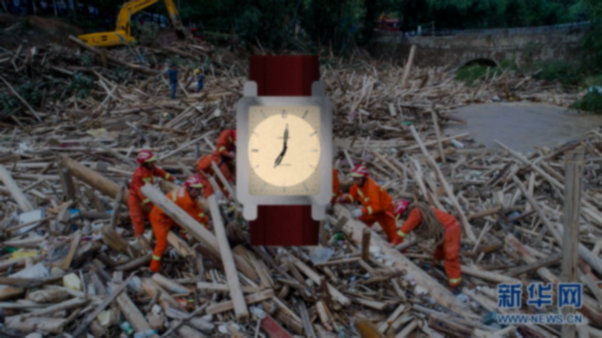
**7:01**
